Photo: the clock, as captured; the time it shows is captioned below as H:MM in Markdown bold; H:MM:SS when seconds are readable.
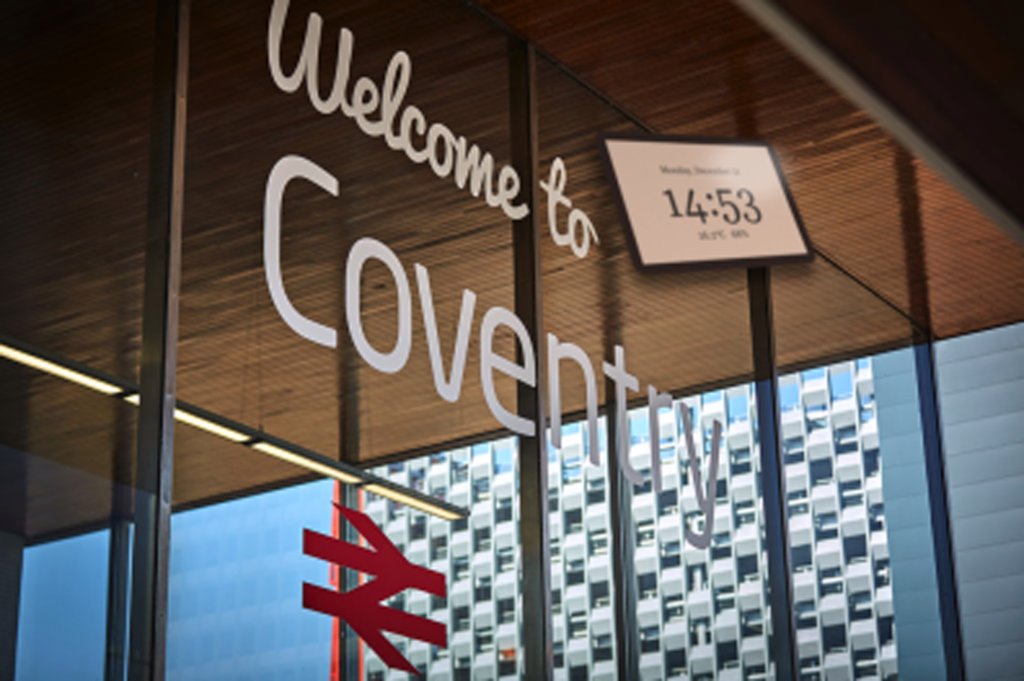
**14:53**
